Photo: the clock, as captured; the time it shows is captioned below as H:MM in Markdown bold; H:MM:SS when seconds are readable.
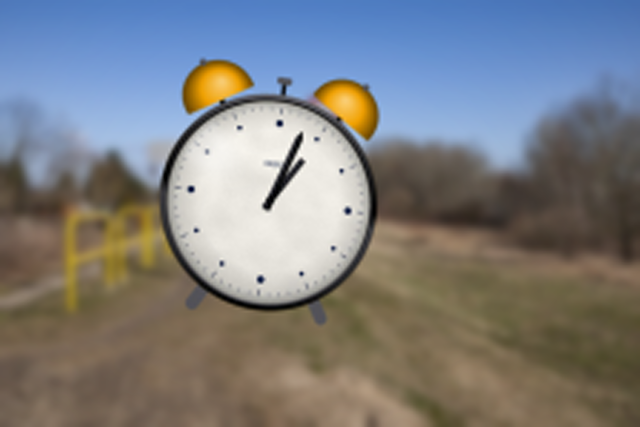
**1:03**
